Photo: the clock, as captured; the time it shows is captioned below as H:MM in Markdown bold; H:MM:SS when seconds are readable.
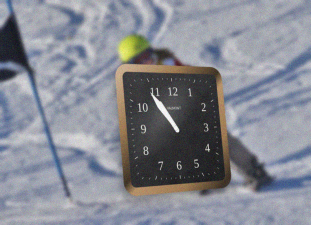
**10:54**
